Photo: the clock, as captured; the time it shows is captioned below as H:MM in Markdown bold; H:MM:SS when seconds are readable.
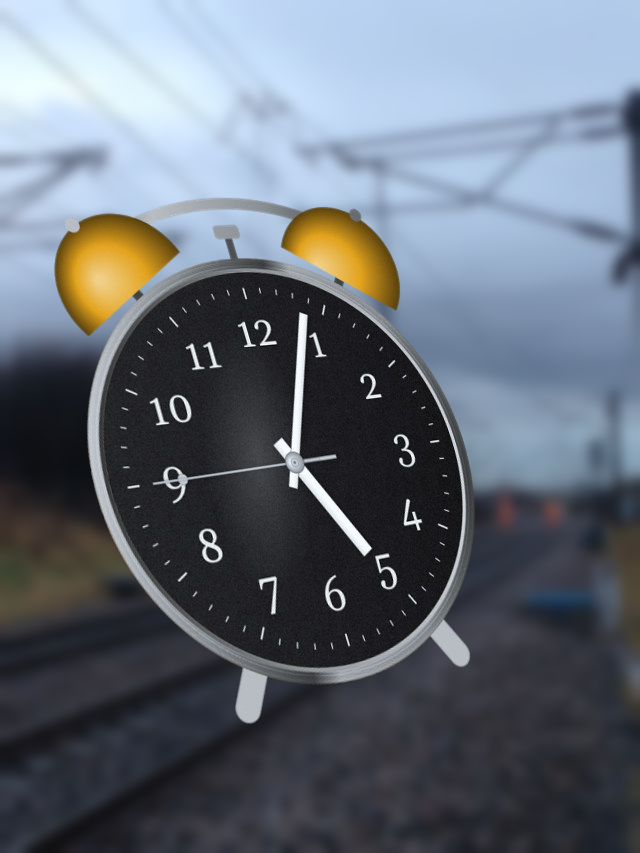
**5:03:45**
